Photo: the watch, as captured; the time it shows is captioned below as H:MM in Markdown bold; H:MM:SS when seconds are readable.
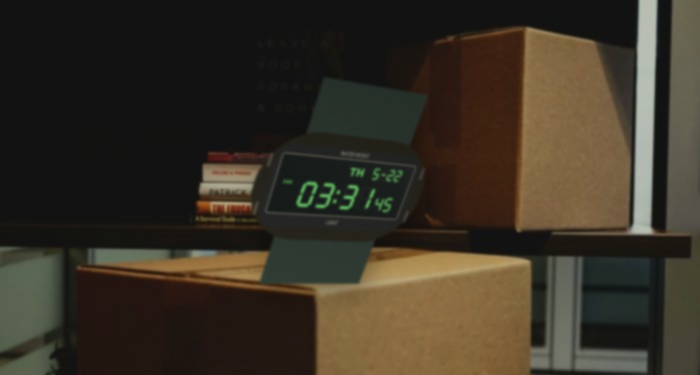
**3:31:45**
